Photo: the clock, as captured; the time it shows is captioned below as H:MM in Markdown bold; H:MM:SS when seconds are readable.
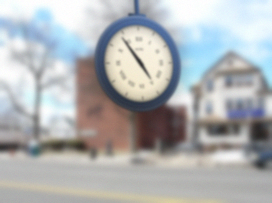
**4:54**
